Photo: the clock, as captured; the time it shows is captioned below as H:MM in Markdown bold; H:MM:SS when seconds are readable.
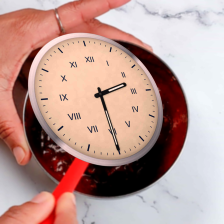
**2:30**
